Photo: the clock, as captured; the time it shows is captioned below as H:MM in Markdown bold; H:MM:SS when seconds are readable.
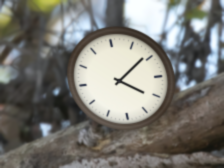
**4:09**
